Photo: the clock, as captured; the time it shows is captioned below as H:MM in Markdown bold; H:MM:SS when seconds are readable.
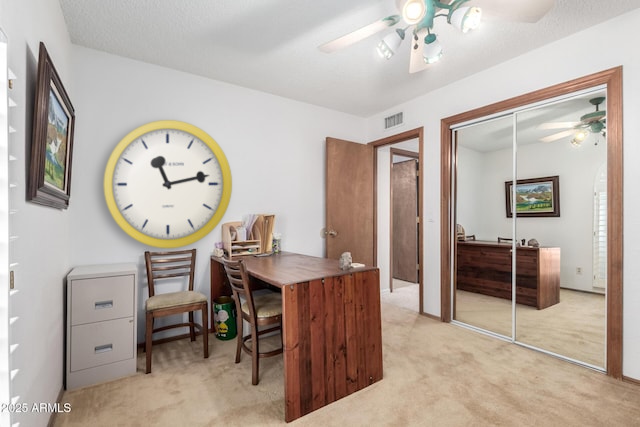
**11:13**
